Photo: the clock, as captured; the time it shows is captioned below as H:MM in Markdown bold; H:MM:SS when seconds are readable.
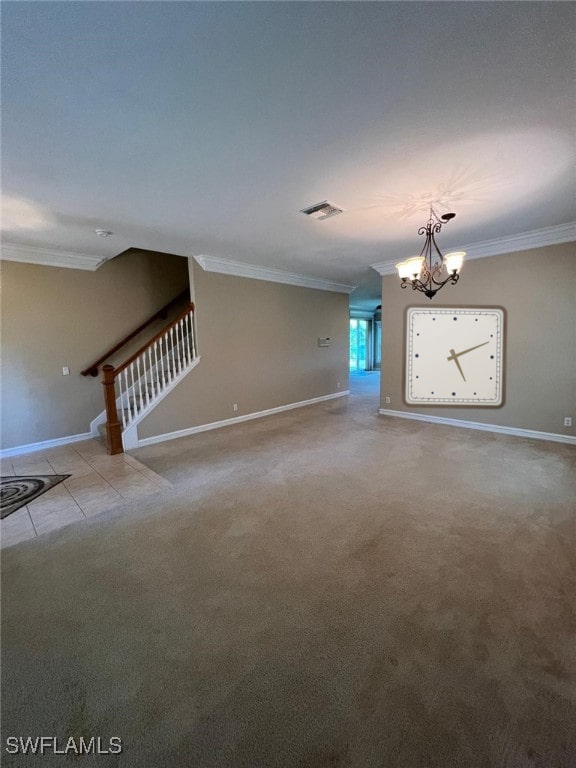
**5:11**
